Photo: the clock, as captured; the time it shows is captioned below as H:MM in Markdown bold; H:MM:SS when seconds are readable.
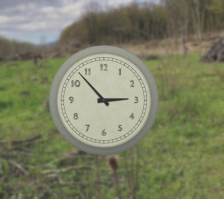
**2:53**
